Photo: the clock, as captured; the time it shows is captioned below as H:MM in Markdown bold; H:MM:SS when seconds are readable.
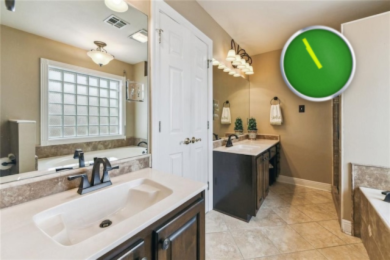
**10:55**
